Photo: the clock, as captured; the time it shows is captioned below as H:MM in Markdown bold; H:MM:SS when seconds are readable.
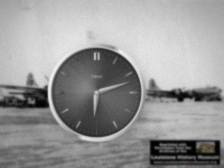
**6:12**
